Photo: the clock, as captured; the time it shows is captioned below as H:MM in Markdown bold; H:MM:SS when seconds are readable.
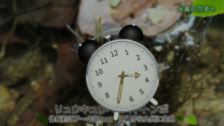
**3:35**
